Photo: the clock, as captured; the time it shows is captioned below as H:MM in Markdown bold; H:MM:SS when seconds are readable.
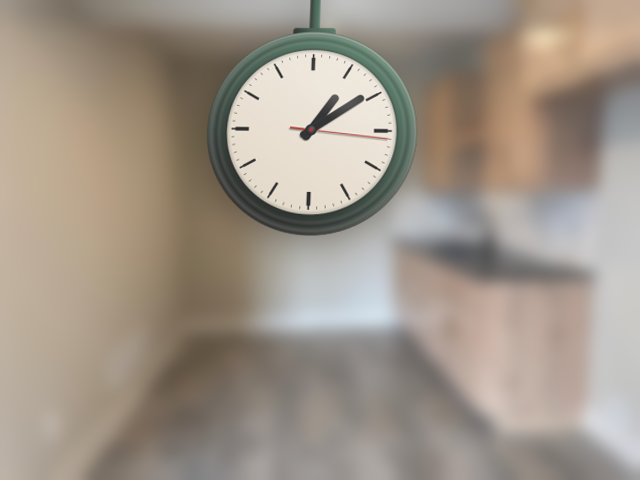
**1:09:16**
